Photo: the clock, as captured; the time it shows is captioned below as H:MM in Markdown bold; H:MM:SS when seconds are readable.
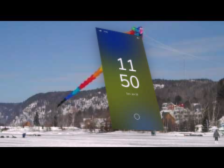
**11:50**
